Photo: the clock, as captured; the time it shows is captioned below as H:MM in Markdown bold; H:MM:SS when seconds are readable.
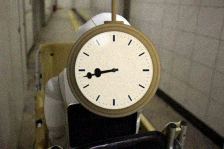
**8:43**
